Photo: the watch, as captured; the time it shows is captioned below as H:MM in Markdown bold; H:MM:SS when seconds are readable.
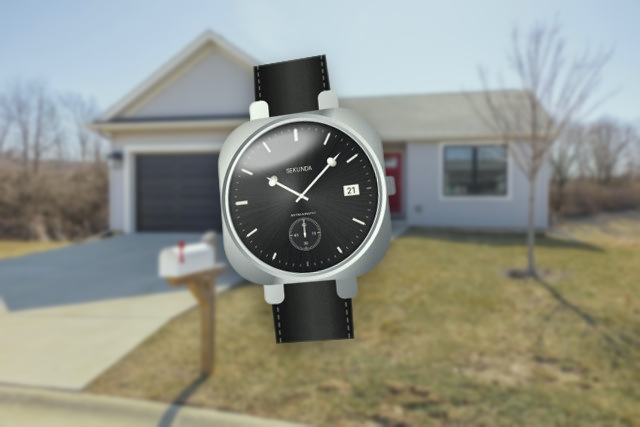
**10:08**
